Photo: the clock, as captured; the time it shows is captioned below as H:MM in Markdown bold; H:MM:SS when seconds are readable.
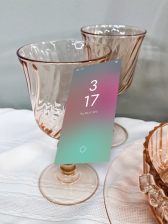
**3:17**
